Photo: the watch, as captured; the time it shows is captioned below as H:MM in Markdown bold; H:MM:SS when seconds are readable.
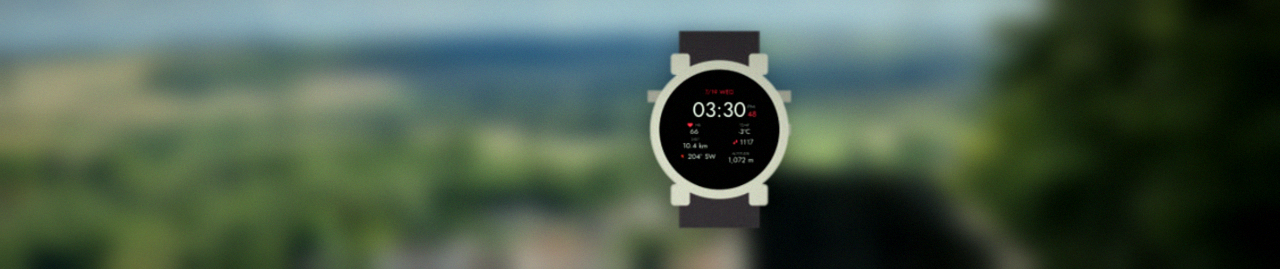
**3:30**
